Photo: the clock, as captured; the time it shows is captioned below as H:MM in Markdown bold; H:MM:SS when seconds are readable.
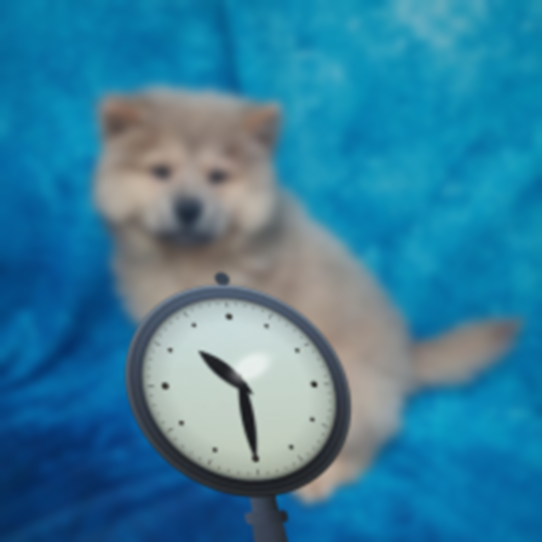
**10:30**
